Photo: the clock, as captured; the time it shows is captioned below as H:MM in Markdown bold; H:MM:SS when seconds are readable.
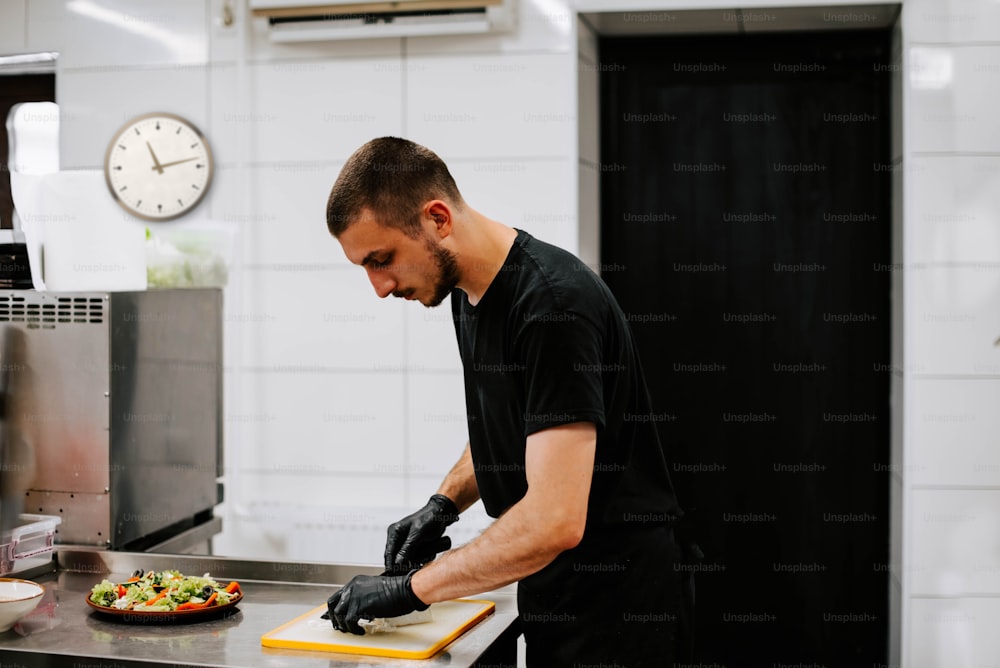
**11:13**
